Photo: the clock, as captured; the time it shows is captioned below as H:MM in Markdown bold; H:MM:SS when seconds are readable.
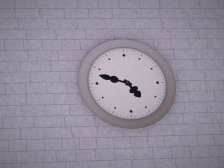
**4:48**
